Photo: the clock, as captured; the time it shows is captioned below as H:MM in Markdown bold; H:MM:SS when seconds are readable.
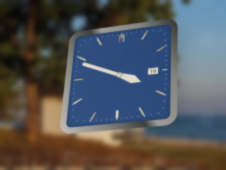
**3:49**
